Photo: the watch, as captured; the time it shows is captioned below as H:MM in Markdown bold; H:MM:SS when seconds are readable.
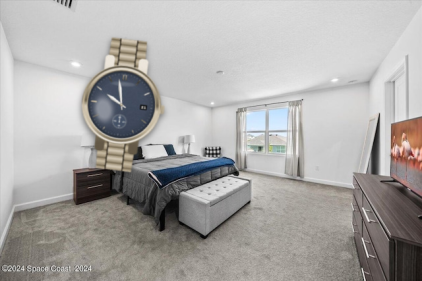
**9:58**
